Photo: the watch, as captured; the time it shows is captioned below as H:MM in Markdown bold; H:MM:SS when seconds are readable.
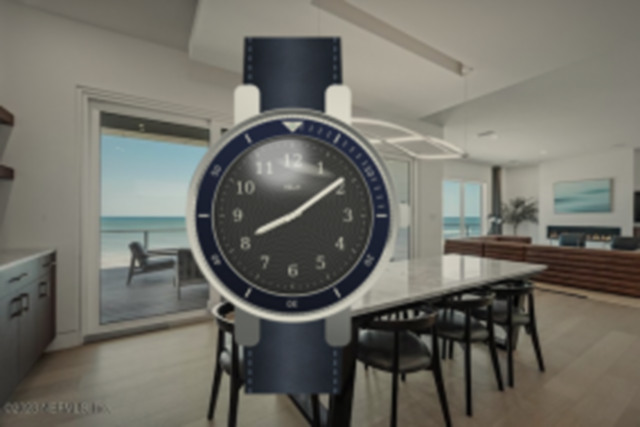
**8:09**
